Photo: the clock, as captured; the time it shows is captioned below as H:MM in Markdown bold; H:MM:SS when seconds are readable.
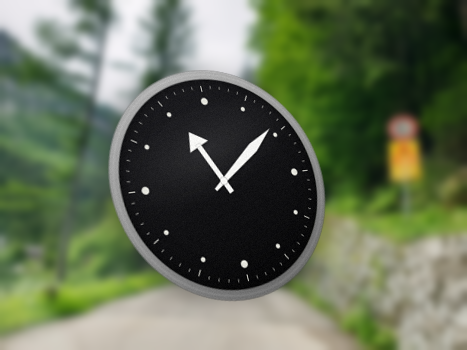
**11:09**
